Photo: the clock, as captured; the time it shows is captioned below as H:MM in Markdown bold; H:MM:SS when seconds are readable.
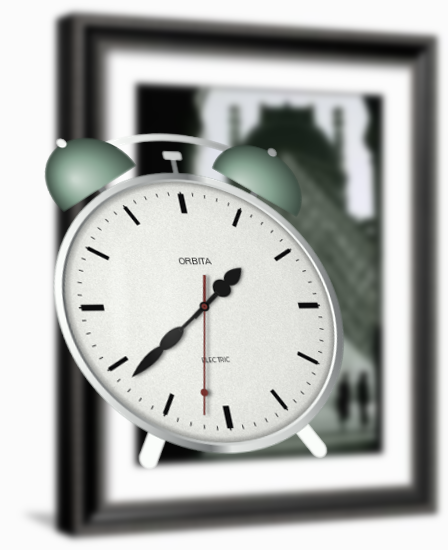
**1:38:32**
